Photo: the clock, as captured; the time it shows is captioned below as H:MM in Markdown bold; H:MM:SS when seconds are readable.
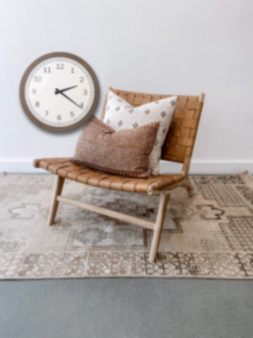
**2:21**
